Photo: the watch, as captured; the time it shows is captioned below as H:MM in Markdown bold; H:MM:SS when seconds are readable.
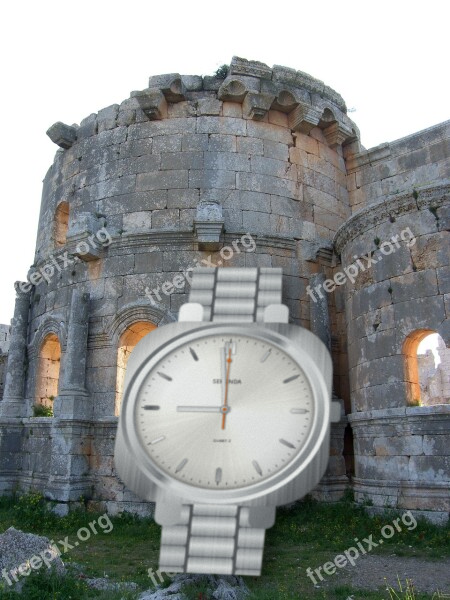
**8:59:00**
